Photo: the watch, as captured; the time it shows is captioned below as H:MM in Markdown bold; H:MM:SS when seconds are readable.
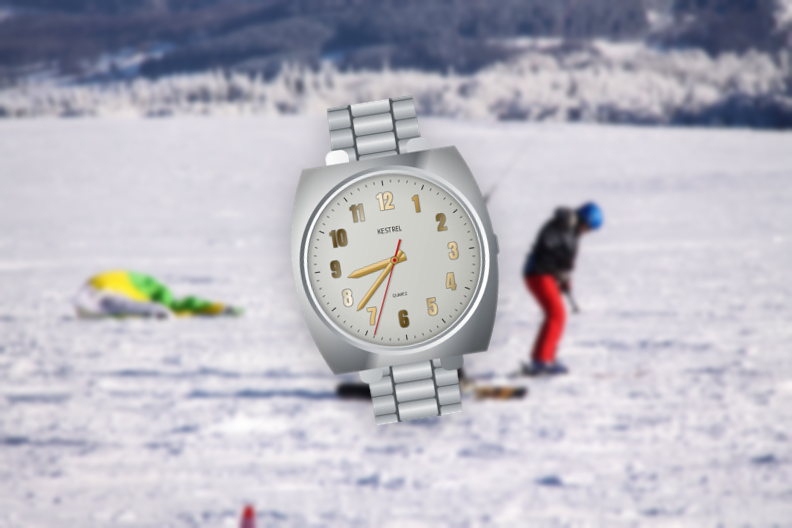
**8:37:34**
